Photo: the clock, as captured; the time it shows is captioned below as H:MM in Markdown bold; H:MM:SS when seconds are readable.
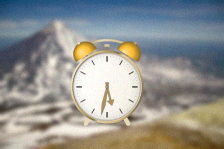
**5:32**
